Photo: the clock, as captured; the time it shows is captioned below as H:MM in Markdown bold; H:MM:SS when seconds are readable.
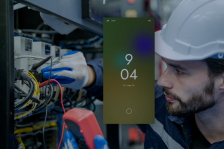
**9:04**
